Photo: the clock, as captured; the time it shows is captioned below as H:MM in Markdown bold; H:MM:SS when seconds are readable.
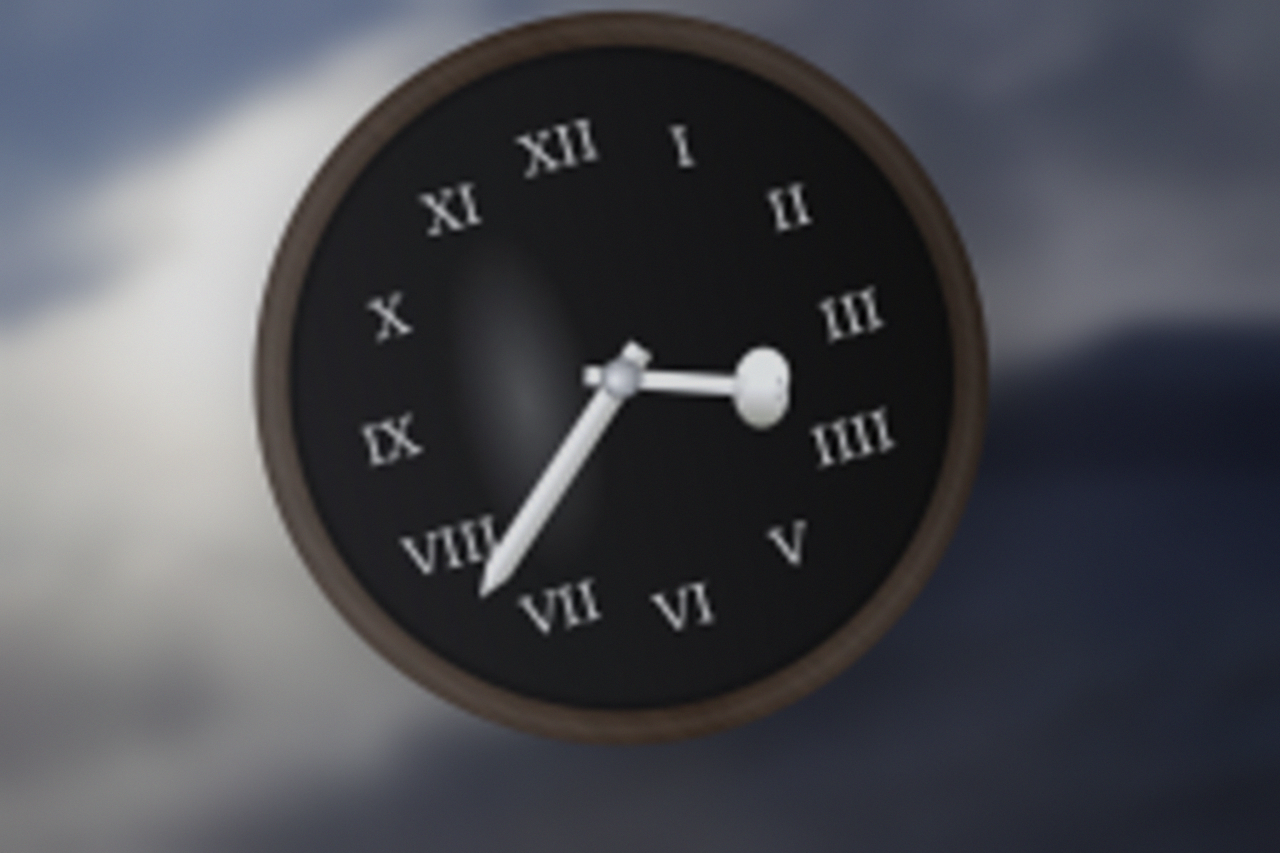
**3:38**
